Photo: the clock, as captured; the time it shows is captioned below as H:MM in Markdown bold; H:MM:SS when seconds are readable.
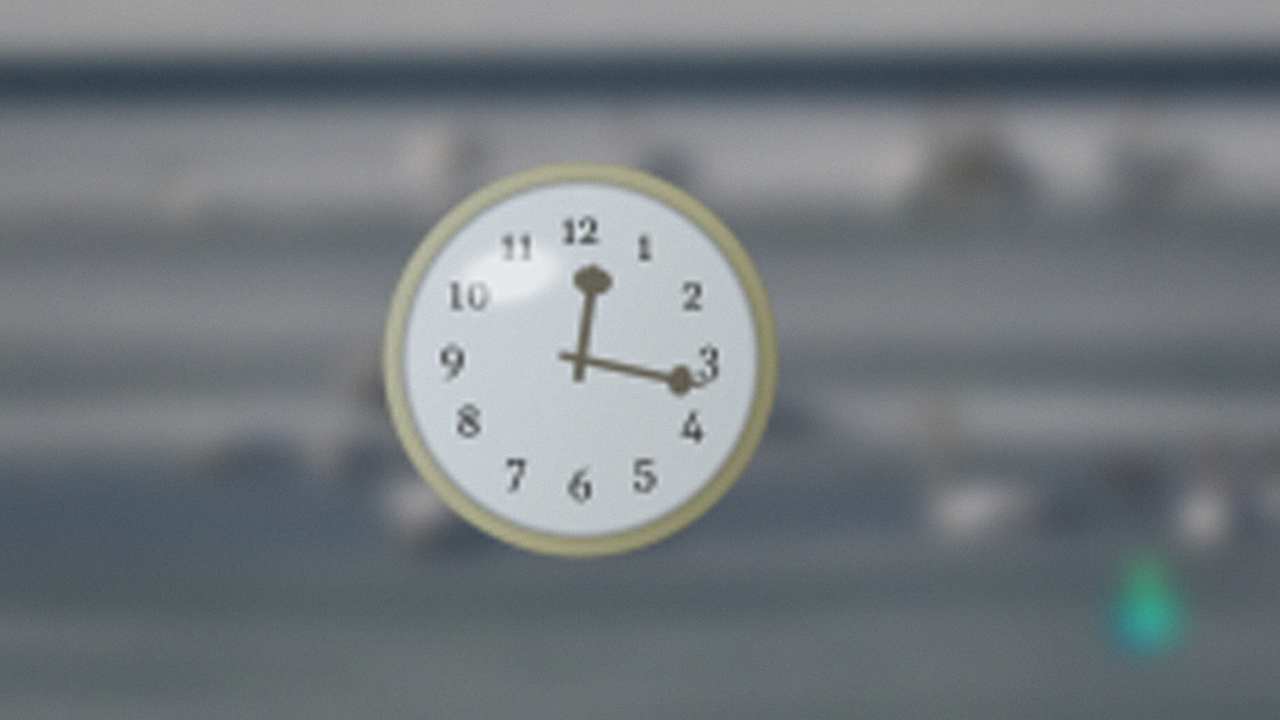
**12:17**
